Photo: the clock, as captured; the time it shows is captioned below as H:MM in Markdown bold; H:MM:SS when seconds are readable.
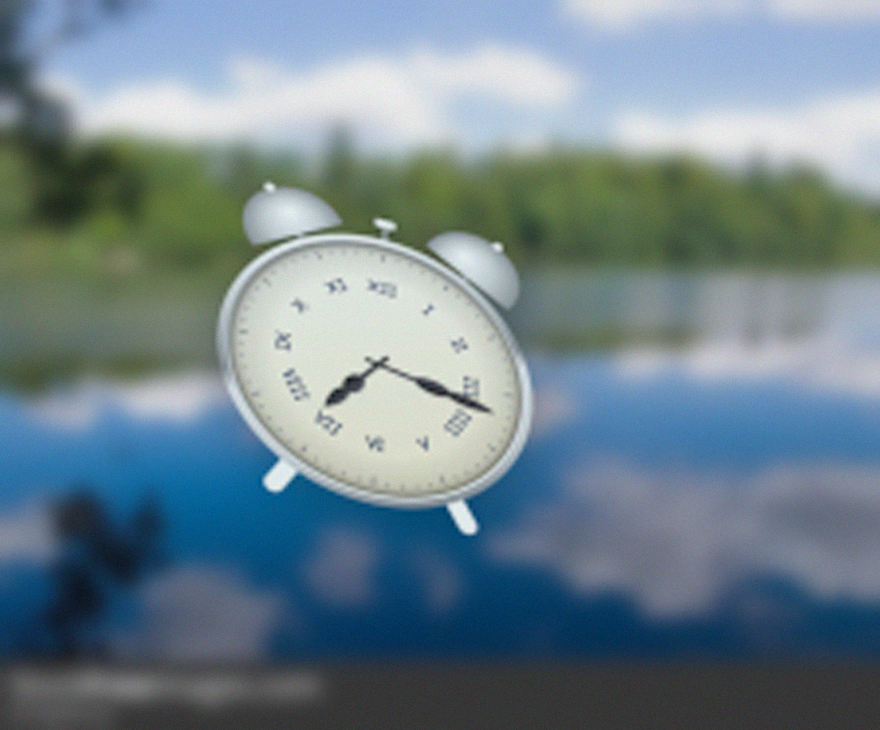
**7:17**
